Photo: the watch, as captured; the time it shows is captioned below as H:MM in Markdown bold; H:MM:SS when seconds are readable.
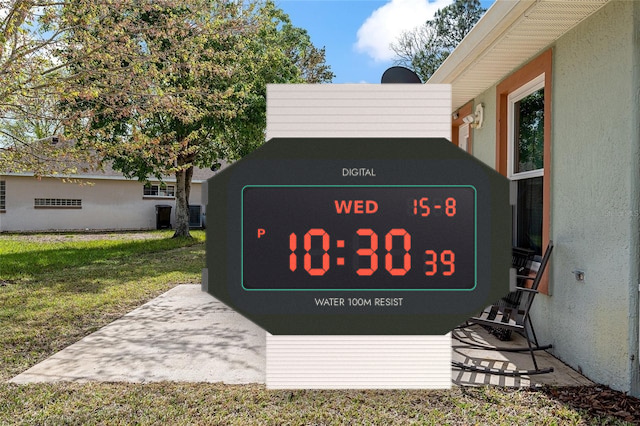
**10:30:39**
